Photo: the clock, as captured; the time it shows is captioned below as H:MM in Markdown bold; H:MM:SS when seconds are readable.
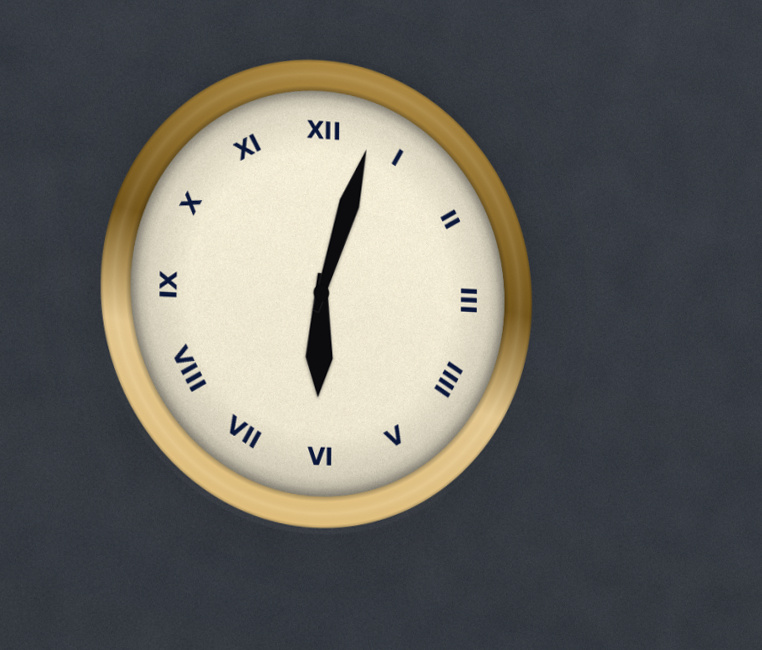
**6:03**
